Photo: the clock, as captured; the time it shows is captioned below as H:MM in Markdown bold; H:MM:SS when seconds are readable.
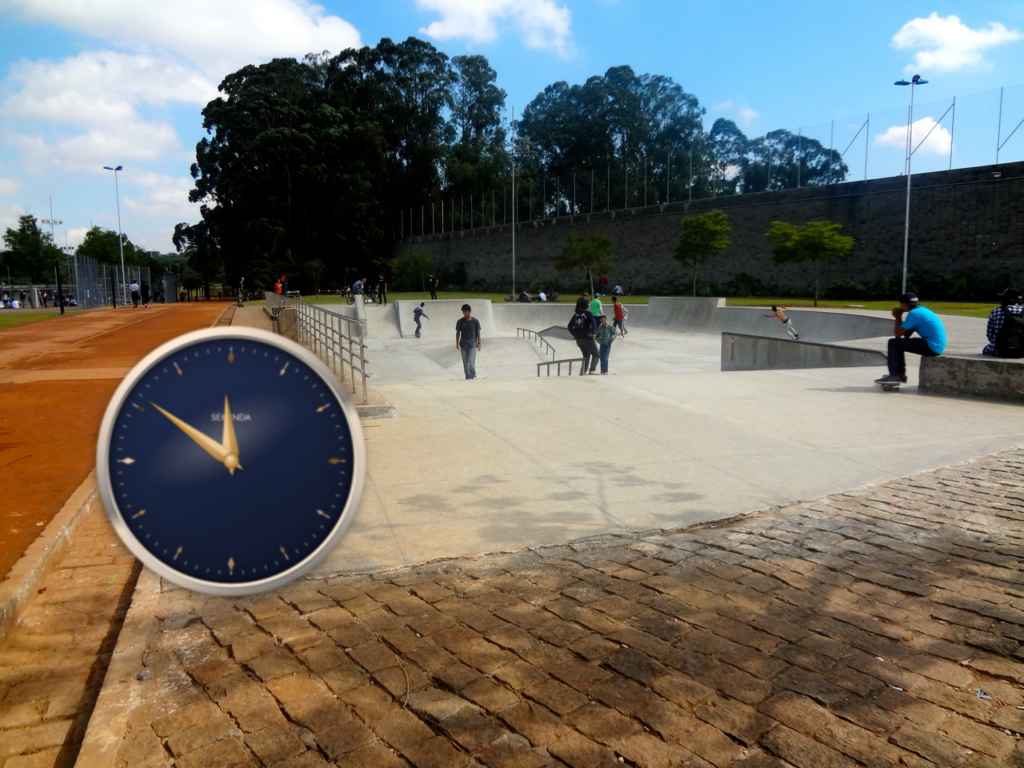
**11:51**
